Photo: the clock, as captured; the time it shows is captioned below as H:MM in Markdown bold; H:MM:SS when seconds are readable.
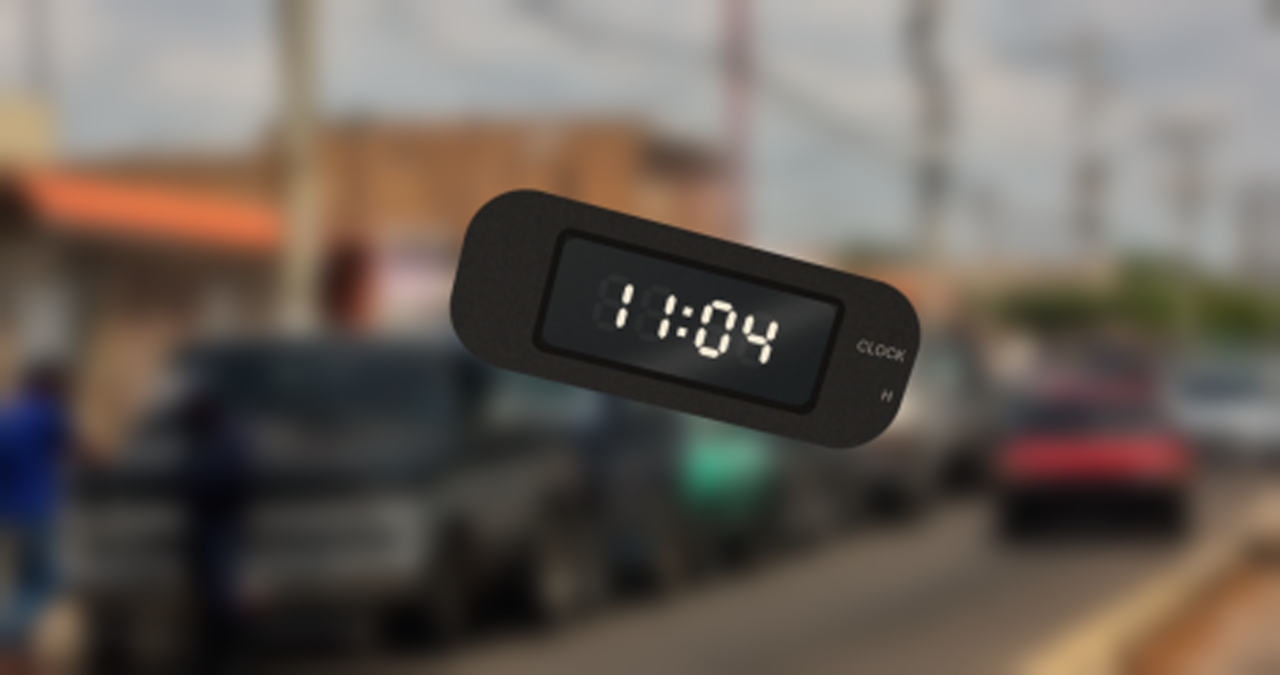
**11:04**
